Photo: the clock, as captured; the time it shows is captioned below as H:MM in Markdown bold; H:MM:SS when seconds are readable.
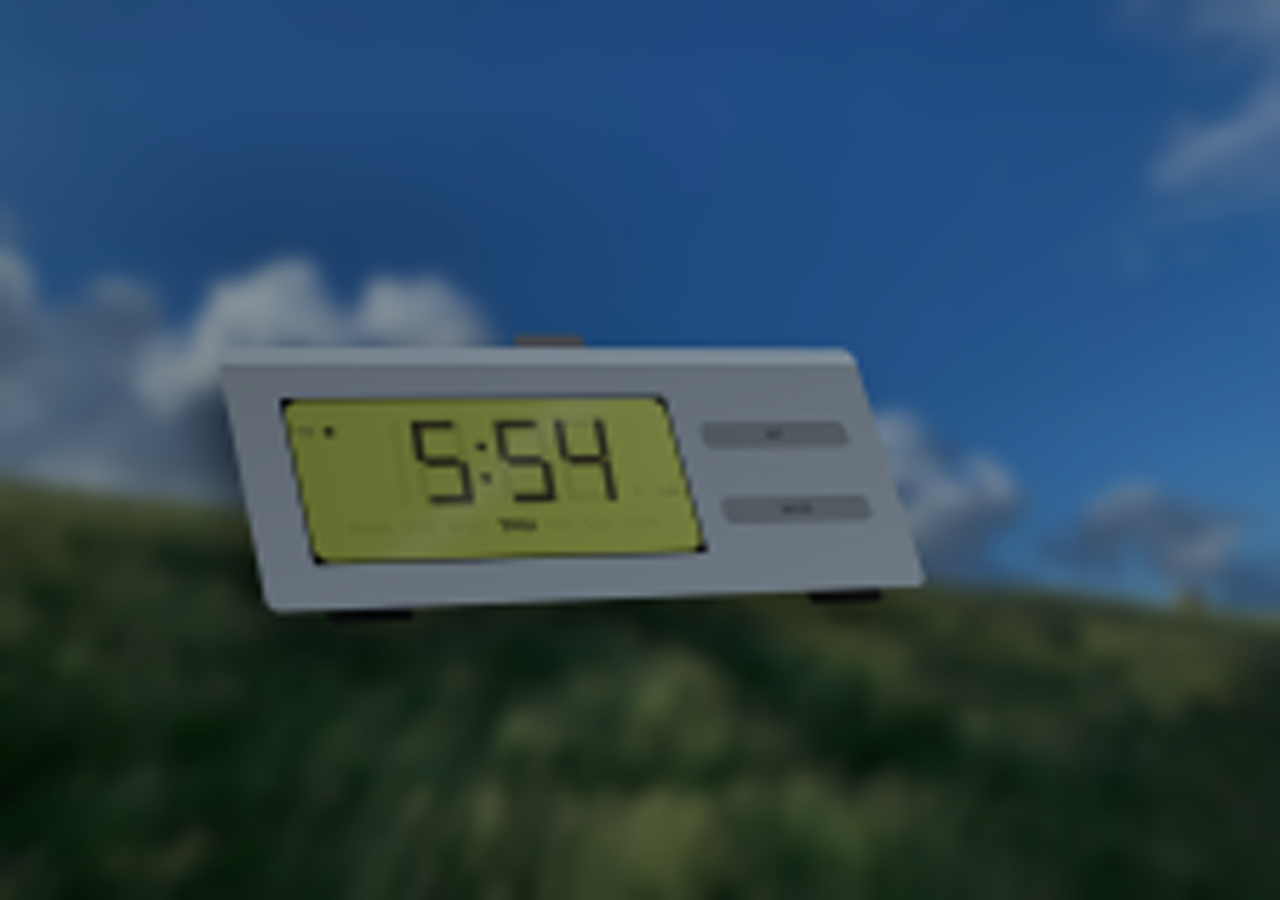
**5:54**
